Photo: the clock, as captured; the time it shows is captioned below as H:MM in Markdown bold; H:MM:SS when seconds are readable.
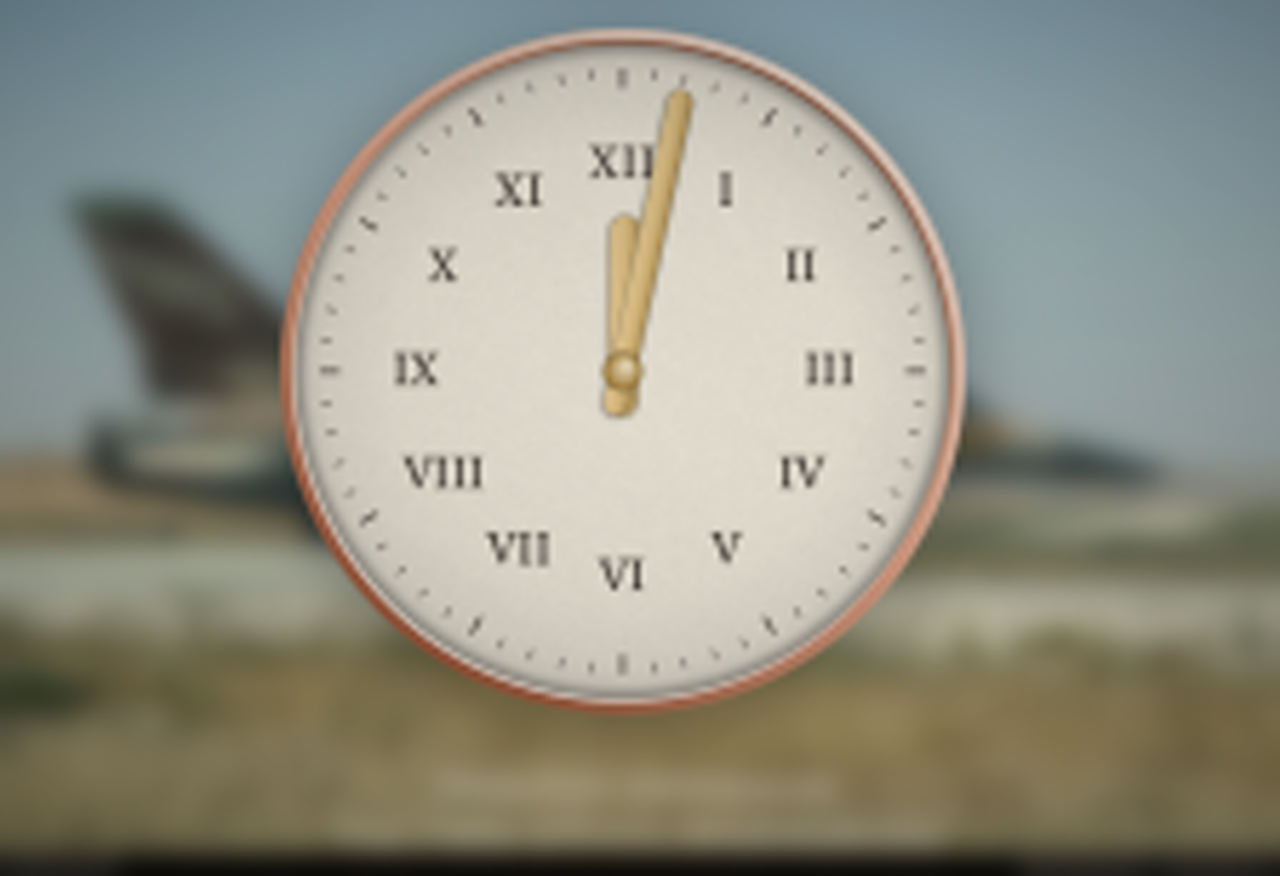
**12:02**
